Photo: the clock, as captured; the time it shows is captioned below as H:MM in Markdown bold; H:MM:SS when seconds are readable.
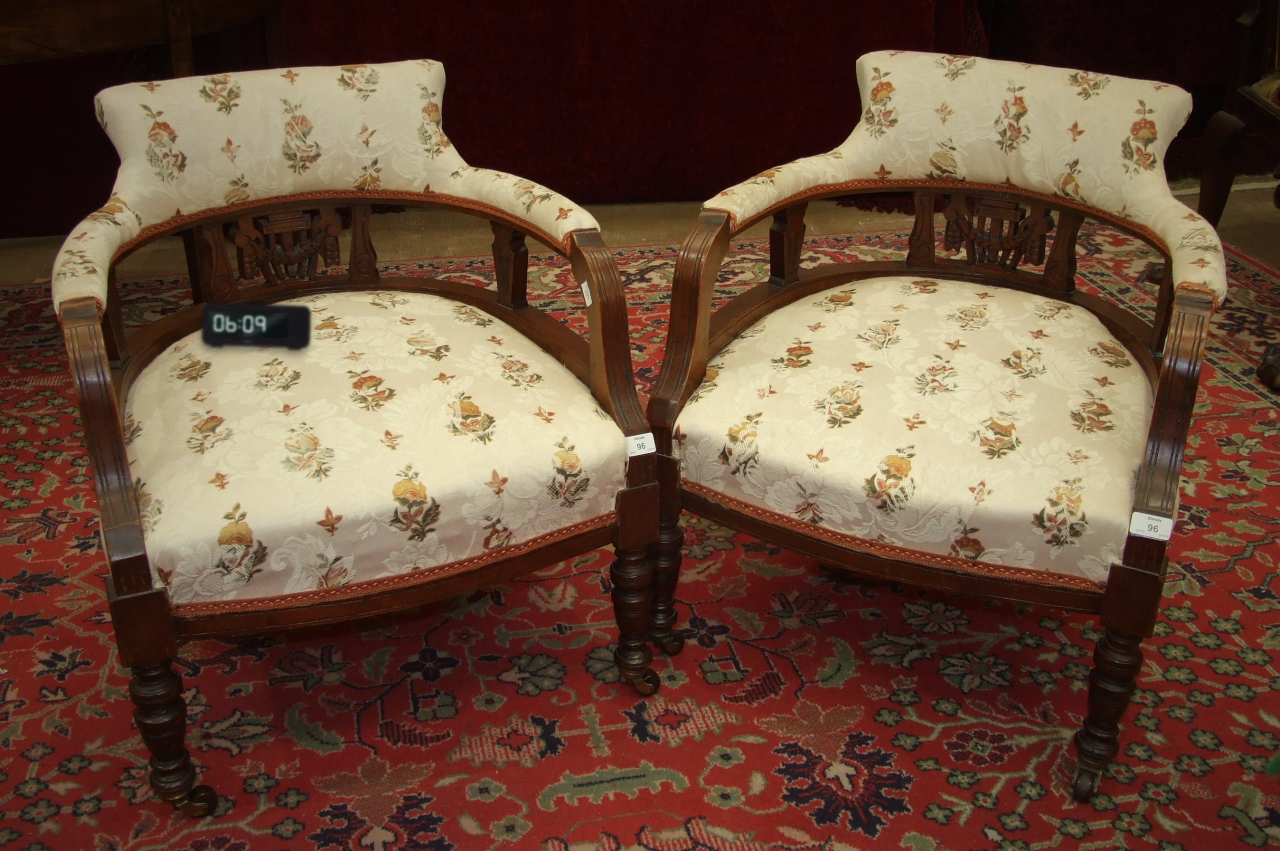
**6:09**
